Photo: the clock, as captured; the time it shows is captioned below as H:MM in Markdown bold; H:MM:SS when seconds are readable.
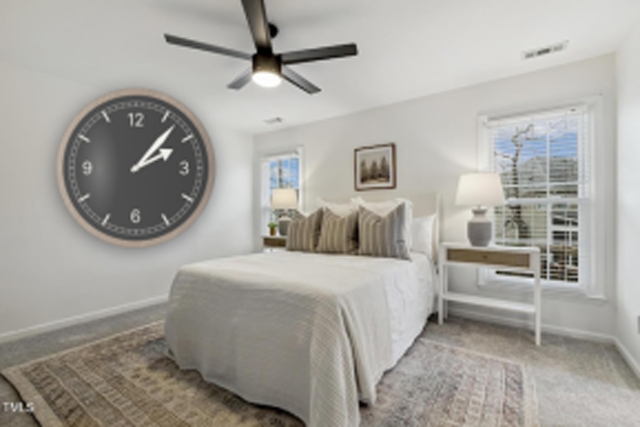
**2:07**
